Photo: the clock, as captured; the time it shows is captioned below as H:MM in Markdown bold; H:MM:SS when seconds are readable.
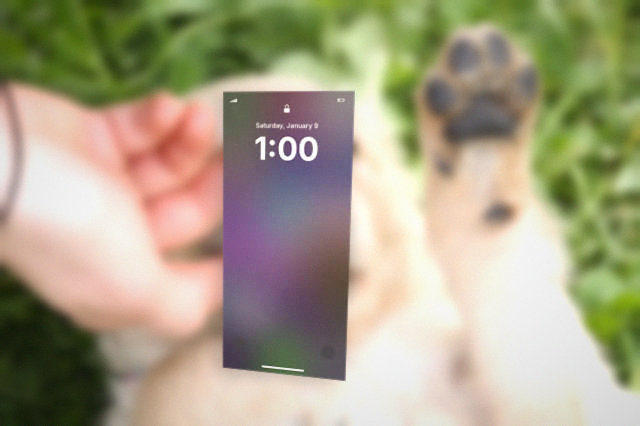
**1:00**
